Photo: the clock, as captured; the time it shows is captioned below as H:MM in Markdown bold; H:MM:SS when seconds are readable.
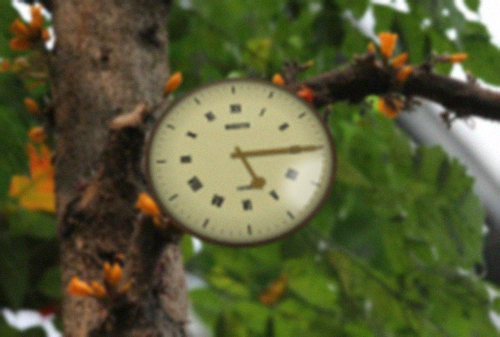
**5:15**
